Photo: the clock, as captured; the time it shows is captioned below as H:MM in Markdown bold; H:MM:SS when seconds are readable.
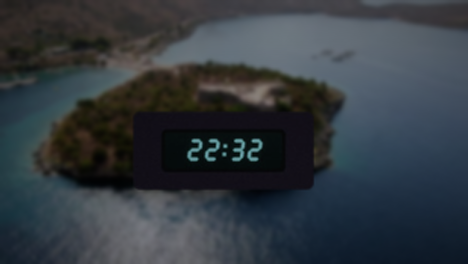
**22:32**
